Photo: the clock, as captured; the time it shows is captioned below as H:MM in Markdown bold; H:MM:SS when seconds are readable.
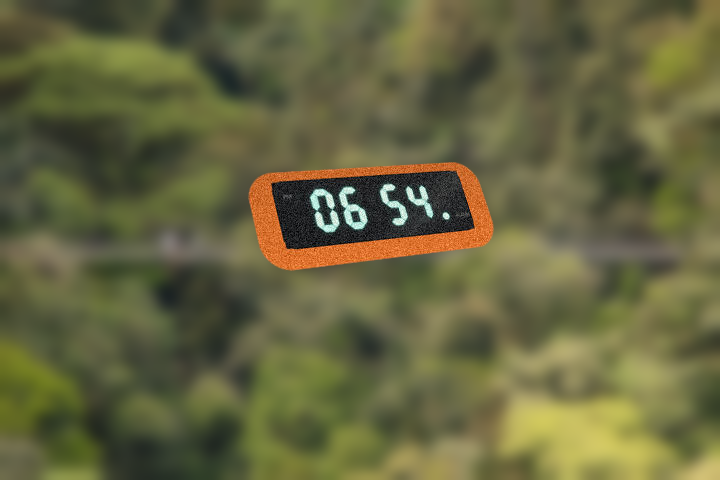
**6:54**
